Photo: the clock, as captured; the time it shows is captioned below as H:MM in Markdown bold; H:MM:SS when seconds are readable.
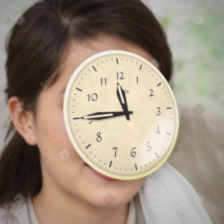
**11:45**
